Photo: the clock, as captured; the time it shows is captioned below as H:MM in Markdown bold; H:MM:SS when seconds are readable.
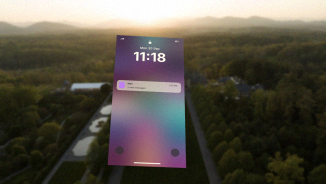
**11:18**
